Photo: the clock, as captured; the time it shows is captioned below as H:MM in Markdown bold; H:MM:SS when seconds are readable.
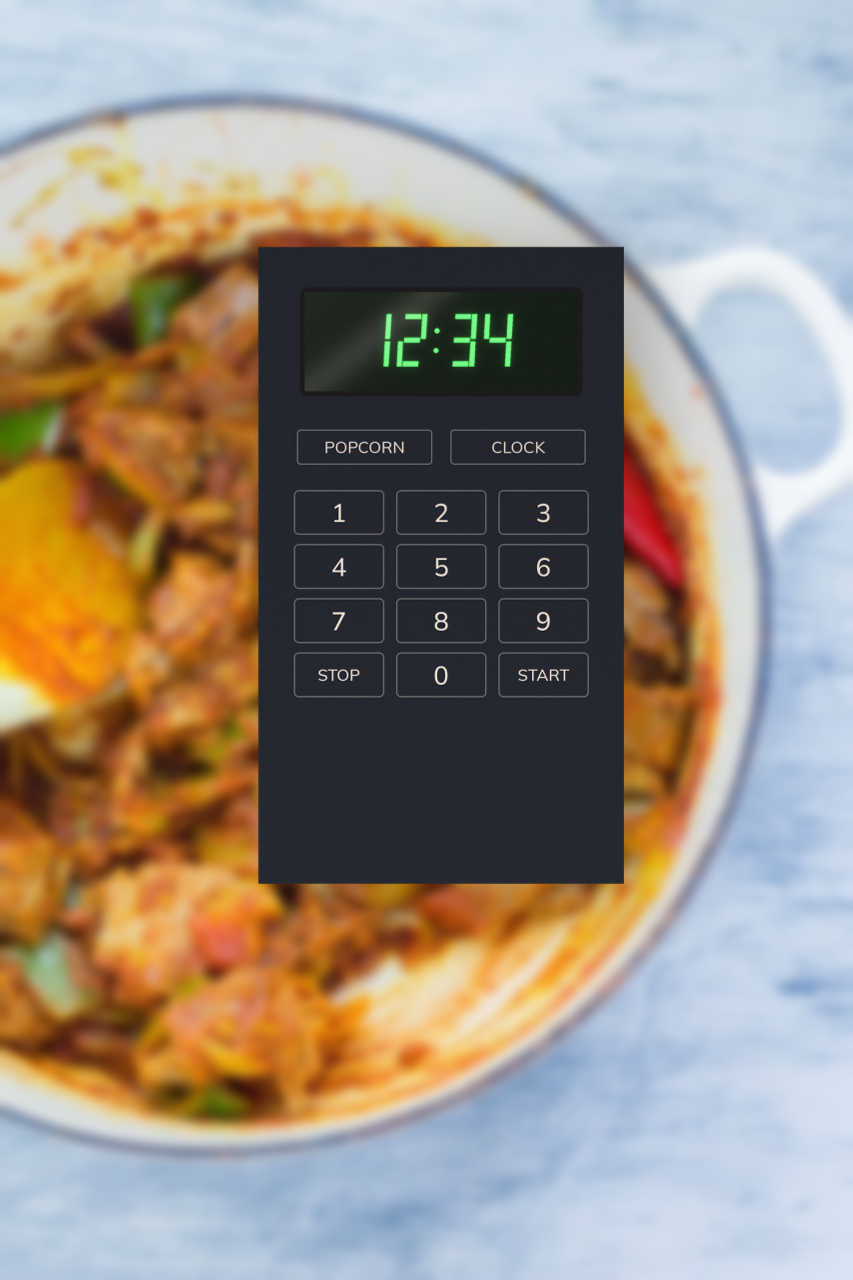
**12:34**
